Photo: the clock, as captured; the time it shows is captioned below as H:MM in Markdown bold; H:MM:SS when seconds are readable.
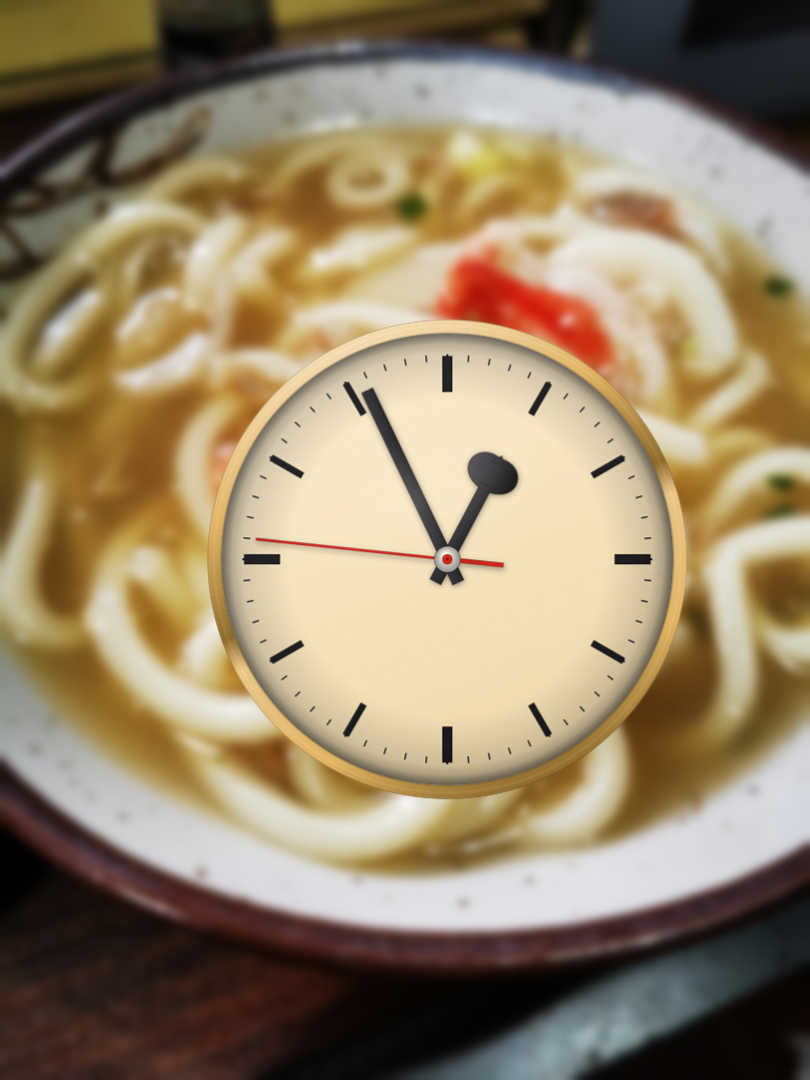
**12:55:46**
